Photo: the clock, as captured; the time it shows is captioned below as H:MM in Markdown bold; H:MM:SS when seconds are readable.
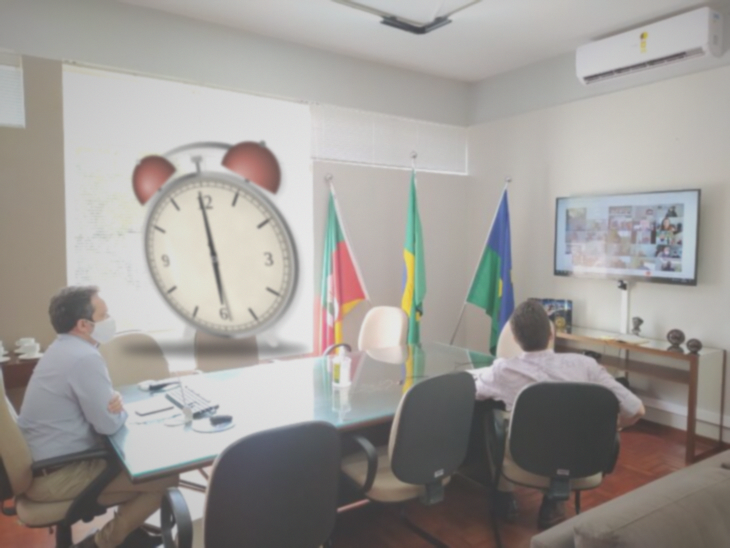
**5:59:29**
